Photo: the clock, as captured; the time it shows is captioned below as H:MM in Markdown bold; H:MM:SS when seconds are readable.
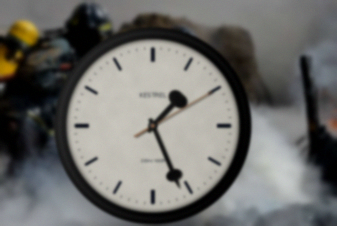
**1:26:10**
